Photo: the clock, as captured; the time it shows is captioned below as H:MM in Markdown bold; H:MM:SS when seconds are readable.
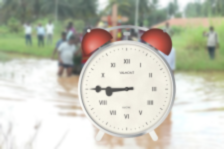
**8:45**
